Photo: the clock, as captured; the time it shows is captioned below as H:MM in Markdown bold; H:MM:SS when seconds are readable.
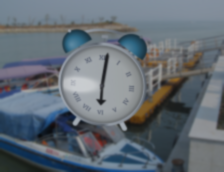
**6:01**
